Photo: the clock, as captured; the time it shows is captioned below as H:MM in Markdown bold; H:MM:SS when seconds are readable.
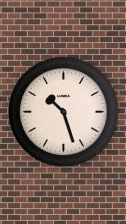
**10:27**
